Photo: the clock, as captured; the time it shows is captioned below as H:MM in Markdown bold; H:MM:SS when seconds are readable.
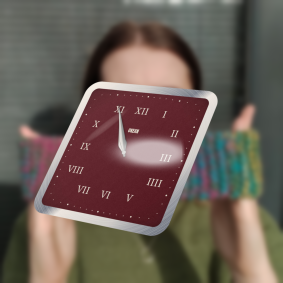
**10:55**
